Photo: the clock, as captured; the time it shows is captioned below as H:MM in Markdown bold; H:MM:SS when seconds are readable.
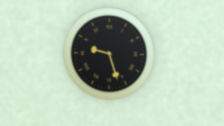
**9:27**
